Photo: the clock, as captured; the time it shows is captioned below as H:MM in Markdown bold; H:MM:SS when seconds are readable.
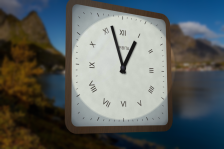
**12:57**
